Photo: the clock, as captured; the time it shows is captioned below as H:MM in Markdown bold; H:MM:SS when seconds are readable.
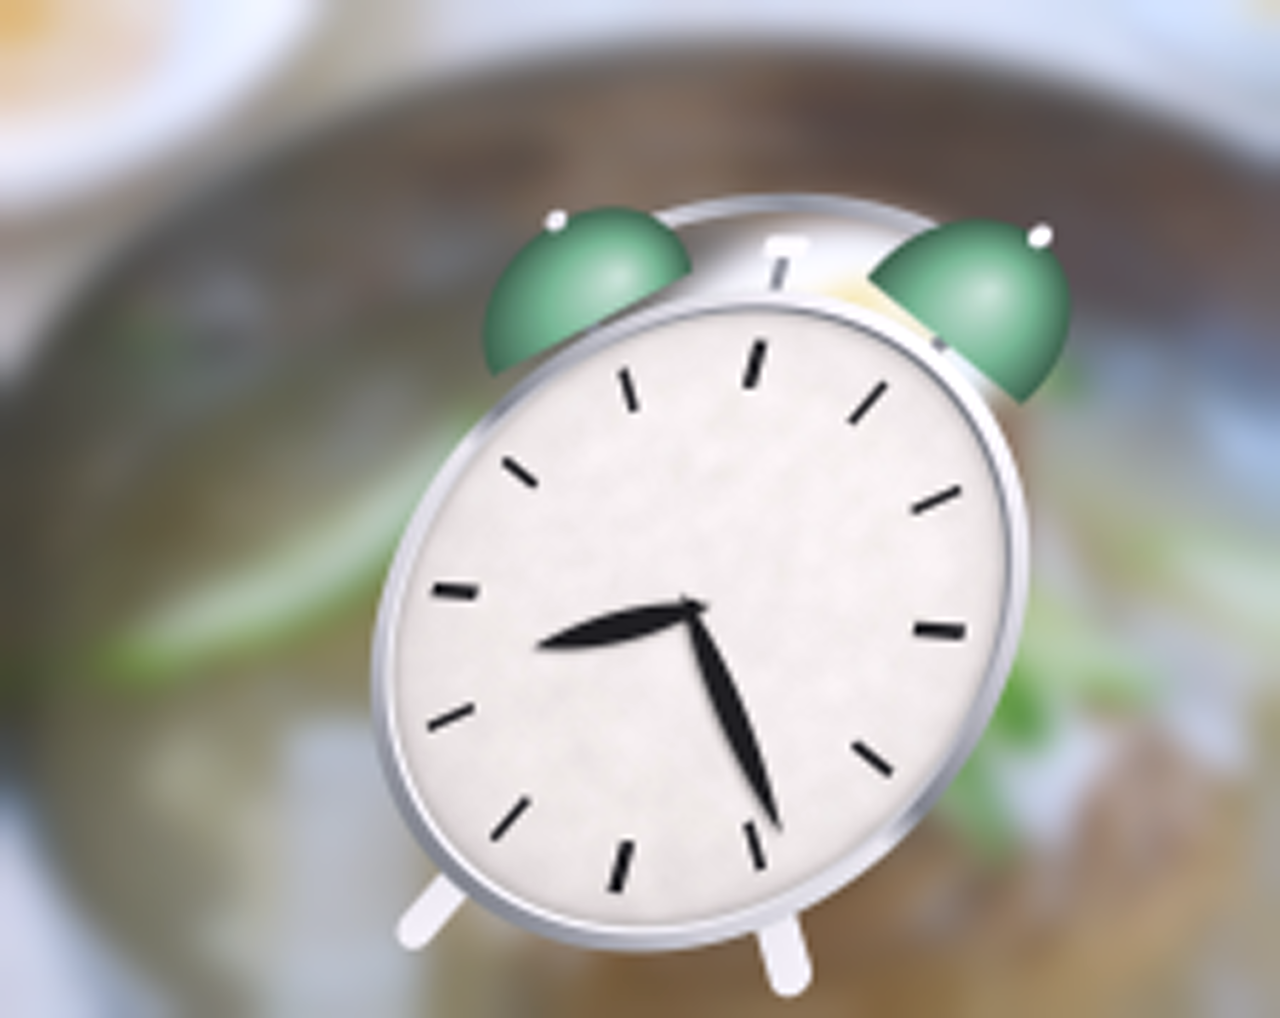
**8:24**
